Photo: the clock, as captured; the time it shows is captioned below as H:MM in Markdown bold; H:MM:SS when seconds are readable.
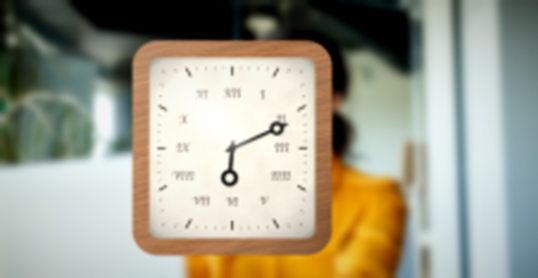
**6:11**
